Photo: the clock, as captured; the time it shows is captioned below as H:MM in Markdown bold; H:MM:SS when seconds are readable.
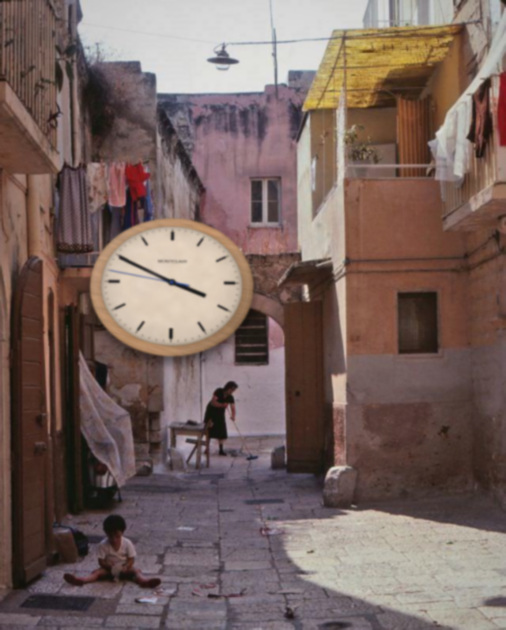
**3:49:47**
